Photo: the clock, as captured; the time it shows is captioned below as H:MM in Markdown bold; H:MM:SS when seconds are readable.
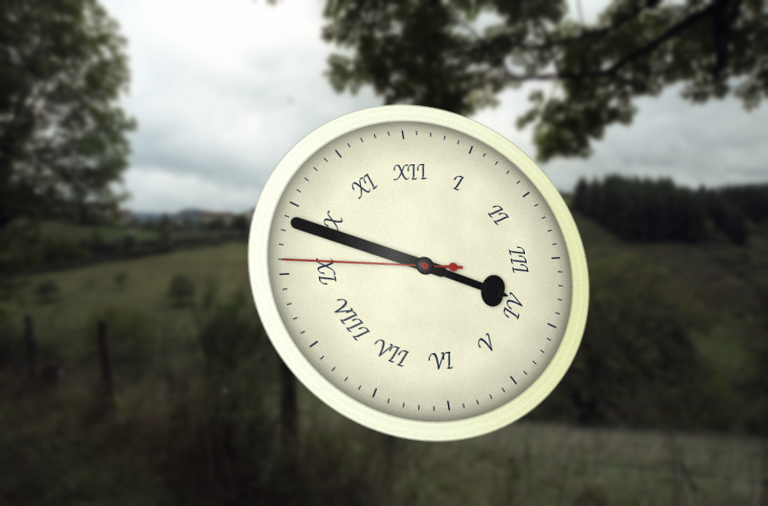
**3:48:46**
